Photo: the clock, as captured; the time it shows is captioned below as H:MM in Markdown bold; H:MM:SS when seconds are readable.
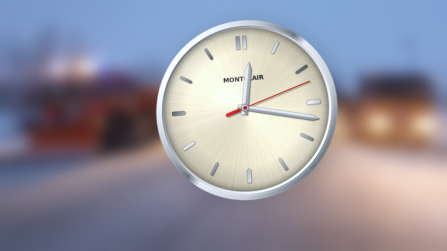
**12:17:12**
